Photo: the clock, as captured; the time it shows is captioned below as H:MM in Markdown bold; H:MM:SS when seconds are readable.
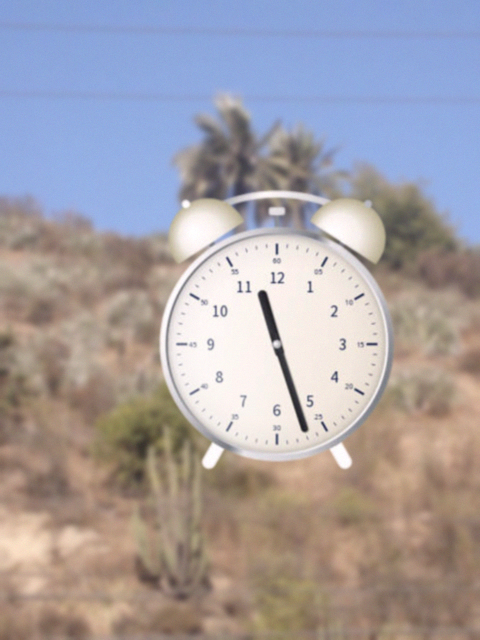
**11:27**
